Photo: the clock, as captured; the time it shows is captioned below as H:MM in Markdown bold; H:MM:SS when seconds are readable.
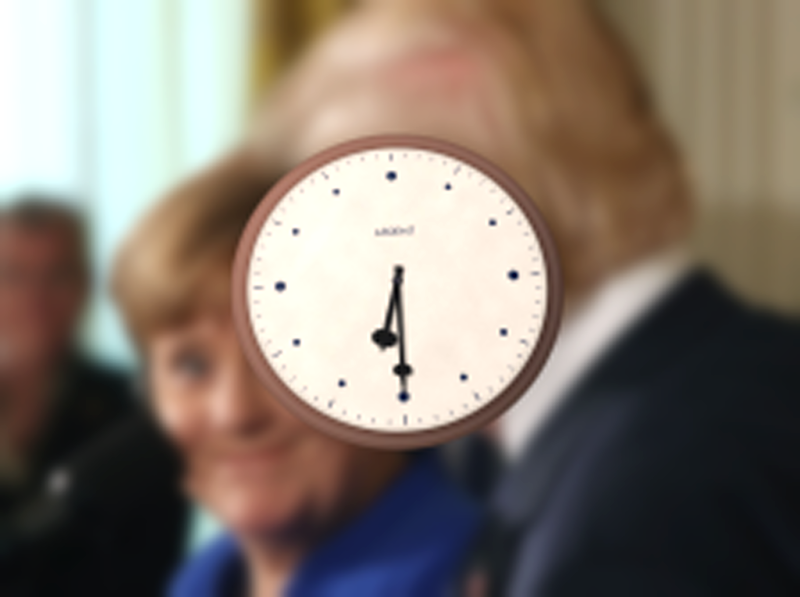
**6:30**
